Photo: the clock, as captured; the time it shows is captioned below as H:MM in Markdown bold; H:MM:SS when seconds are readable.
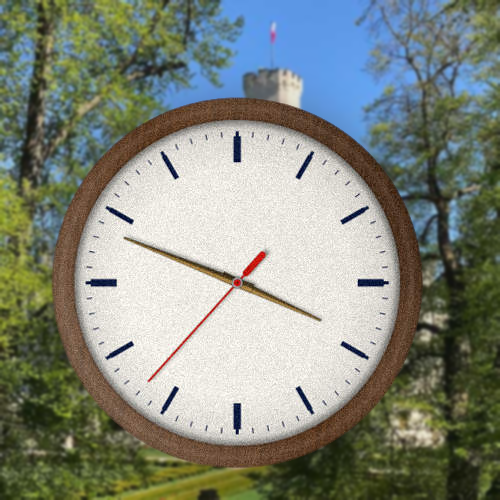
**3:48:37**
